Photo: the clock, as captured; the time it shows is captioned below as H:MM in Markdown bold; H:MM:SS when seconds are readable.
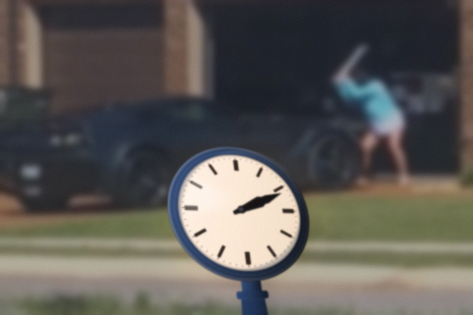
**2:11**
